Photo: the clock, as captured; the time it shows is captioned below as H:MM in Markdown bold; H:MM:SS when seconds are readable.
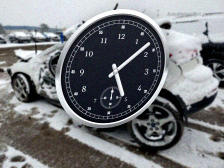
**5:08**
